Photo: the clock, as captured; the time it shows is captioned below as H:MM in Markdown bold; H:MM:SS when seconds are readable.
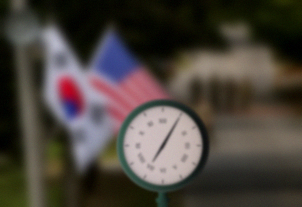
**7:05**
